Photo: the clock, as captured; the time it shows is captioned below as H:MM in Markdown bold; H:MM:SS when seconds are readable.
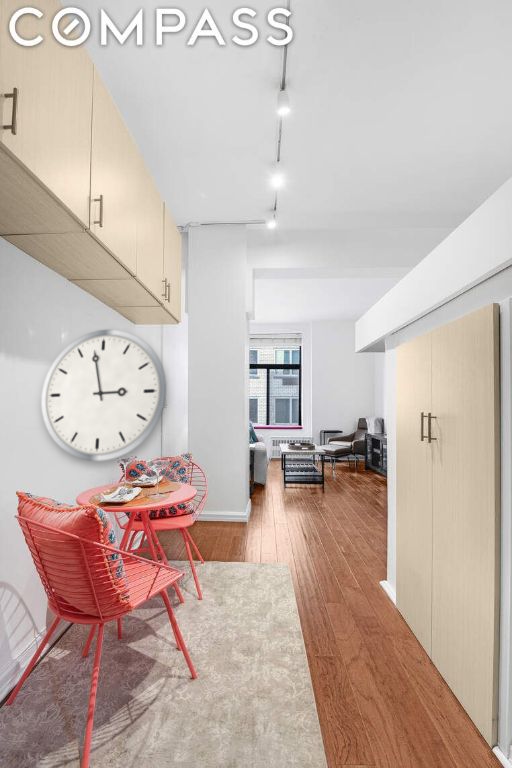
**2:58**
